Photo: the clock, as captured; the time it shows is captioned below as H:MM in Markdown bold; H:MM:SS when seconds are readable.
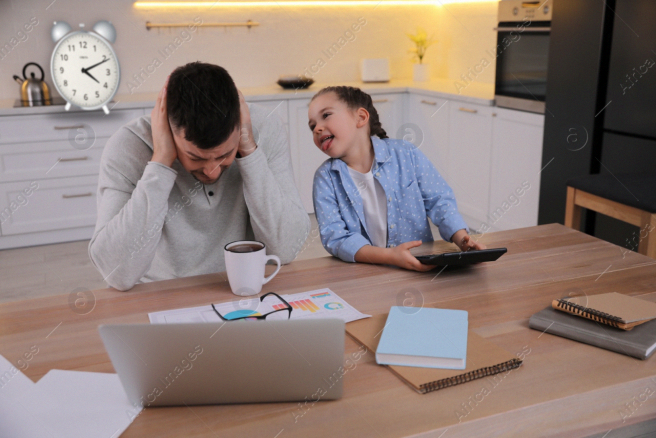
**4:11**
